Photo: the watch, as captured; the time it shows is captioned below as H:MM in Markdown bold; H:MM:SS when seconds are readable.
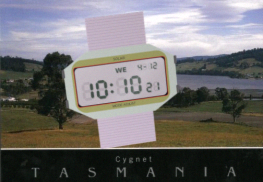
**10:10:21**
